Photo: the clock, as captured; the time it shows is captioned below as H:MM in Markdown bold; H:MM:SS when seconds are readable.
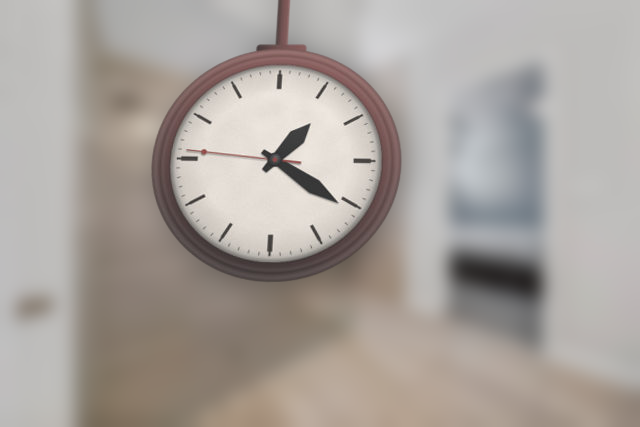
**1:20:46**
